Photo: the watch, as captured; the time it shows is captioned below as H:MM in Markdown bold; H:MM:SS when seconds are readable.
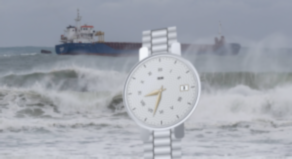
**8:33**
